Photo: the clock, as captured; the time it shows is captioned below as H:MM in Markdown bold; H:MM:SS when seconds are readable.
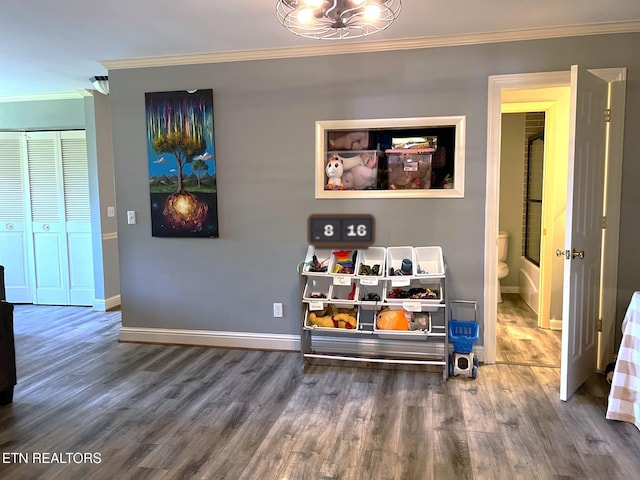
**8:16**
